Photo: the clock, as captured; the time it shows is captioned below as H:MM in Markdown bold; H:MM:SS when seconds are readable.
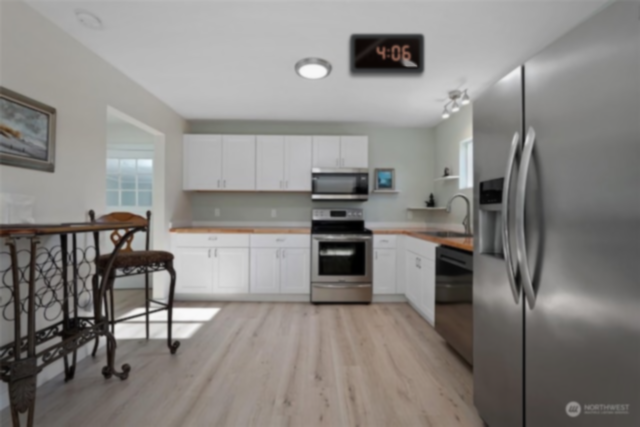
**4:06**
